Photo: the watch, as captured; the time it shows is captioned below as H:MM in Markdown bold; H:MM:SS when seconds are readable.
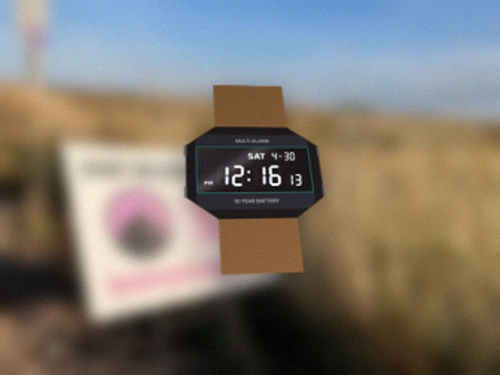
**12:16:13**
